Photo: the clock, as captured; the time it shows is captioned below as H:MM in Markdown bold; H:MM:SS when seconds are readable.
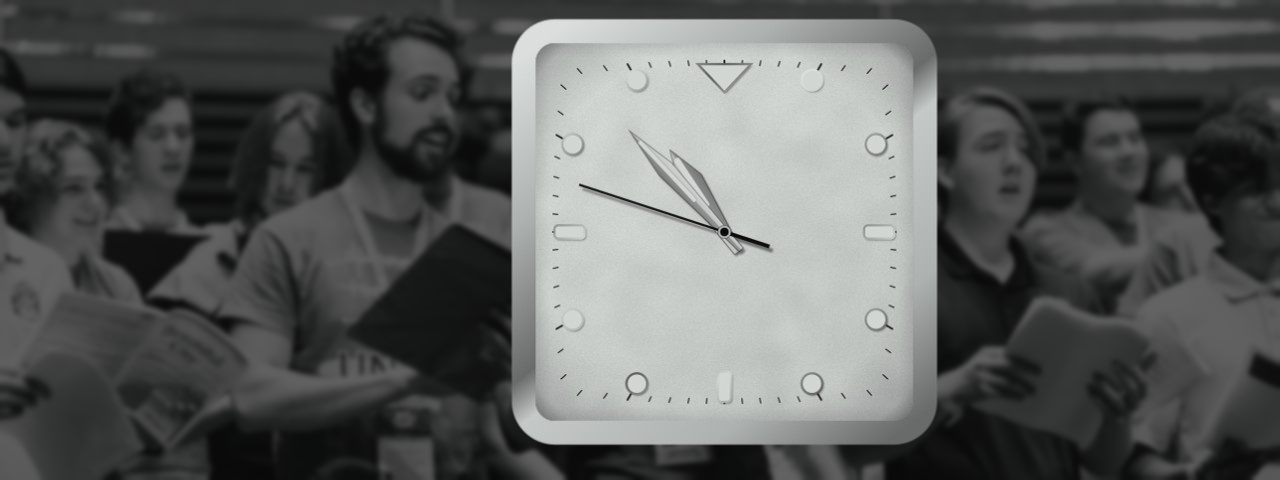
**10:52:48**
